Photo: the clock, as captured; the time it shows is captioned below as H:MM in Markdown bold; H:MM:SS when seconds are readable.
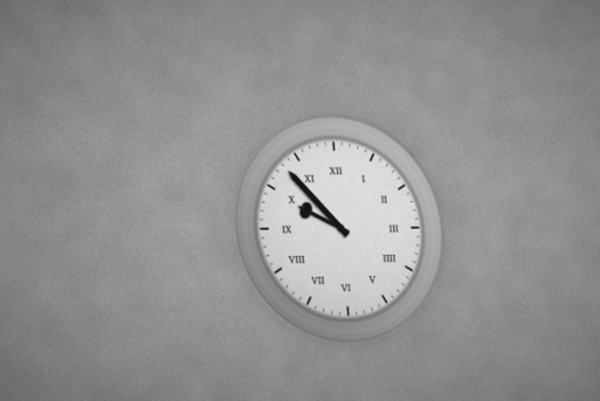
**9:53**
